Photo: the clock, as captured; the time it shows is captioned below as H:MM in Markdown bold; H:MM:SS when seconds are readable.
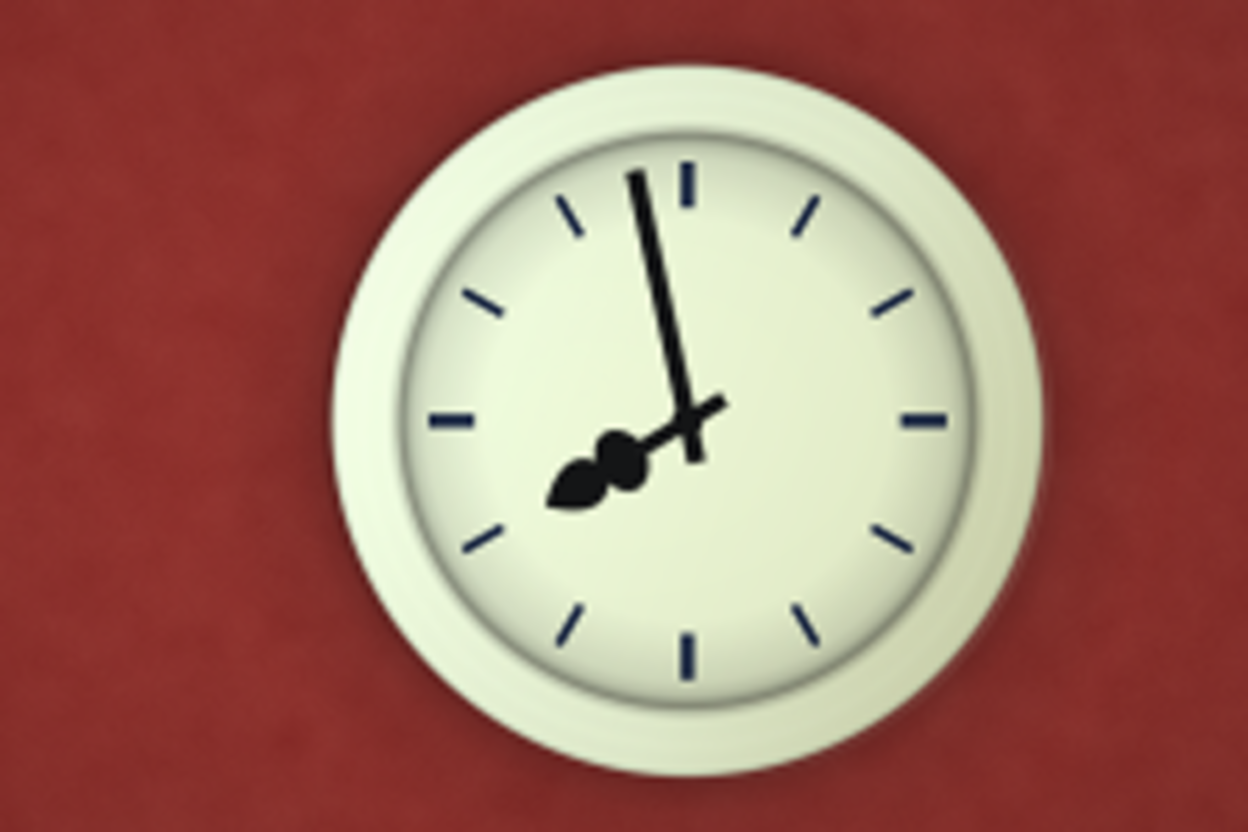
**7:58**
